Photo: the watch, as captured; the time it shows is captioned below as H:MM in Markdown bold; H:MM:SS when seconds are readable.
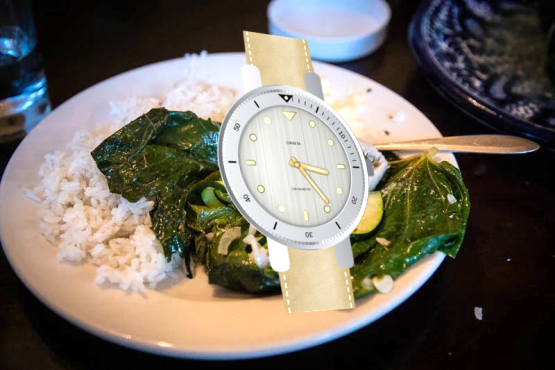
**3:24**
